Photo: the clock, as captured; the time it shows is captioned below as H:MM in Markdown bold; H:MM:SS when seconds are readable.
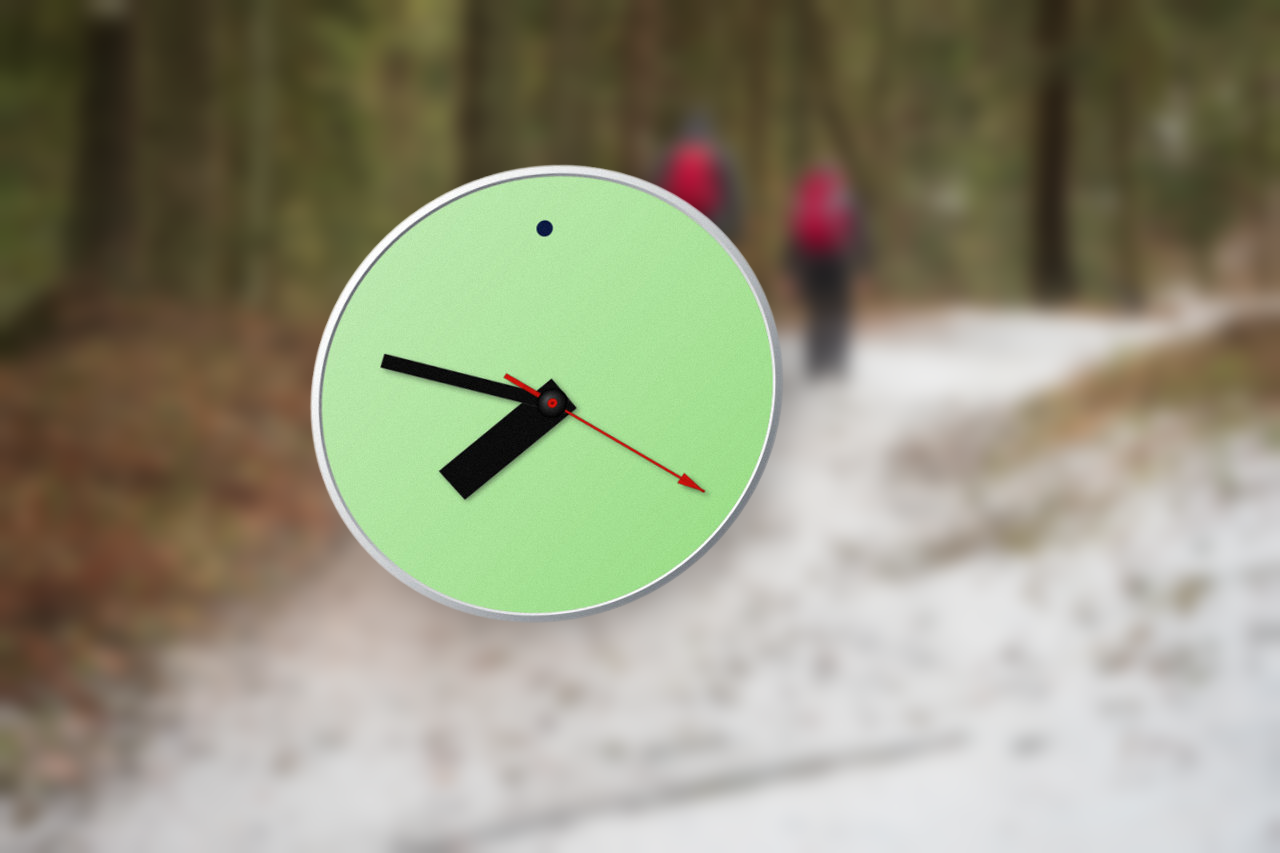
**7:48:21**
